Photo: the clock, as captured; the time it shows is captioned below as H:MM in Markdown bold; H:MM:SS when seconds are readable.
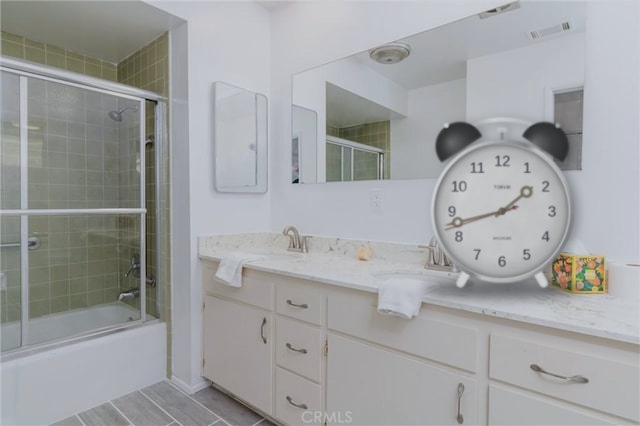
**1:42:42**
